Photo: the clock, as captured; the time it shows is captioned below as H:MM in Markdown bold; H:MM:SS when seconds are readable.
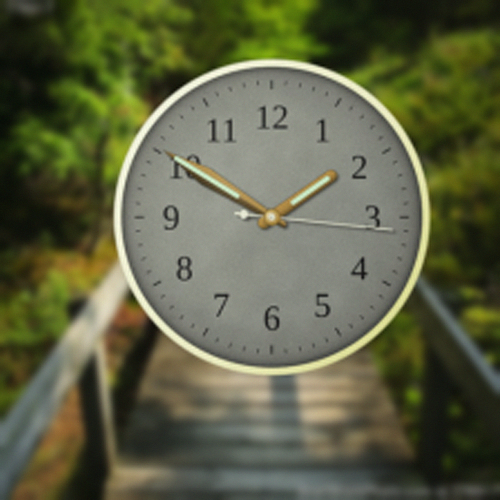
**1:50:16**
